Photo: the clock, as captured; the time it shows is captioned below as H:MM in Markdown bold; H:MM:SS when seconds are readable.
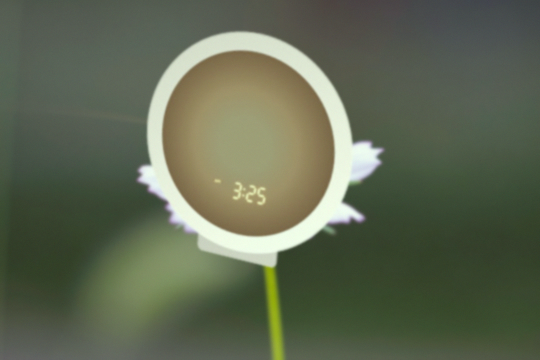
**3:25**
